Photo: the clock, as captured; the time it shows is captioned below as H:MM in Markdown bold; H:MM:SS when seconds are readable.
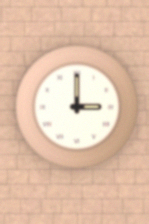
**3:00**
